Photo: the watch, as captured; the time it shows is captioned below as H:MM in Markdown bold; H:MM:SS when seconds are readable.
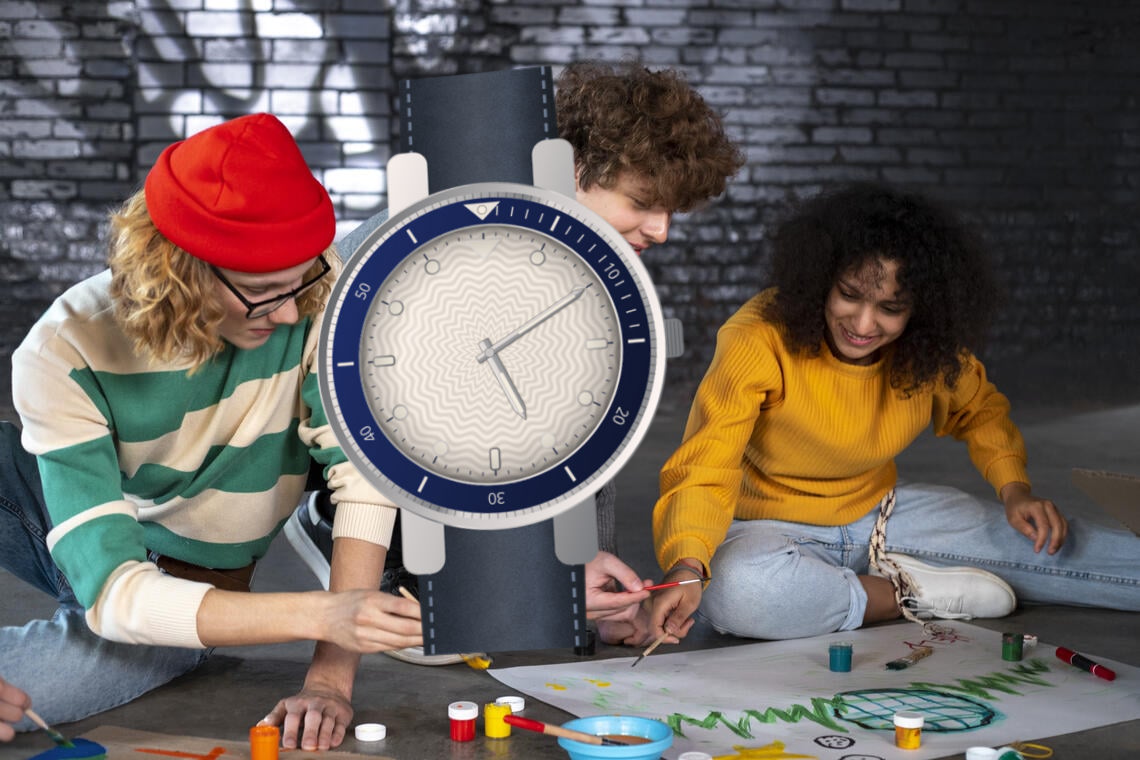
**5:10**
